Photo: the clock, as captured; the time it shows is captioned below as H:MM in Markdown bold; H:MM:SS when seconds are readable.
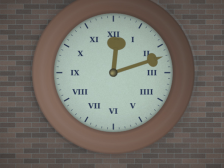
**12:12**
